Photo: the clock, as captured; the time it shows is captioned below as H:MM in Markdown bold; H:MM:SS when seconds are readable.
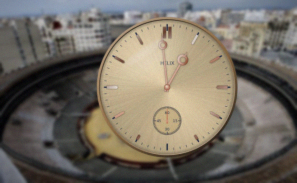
**12:59**
